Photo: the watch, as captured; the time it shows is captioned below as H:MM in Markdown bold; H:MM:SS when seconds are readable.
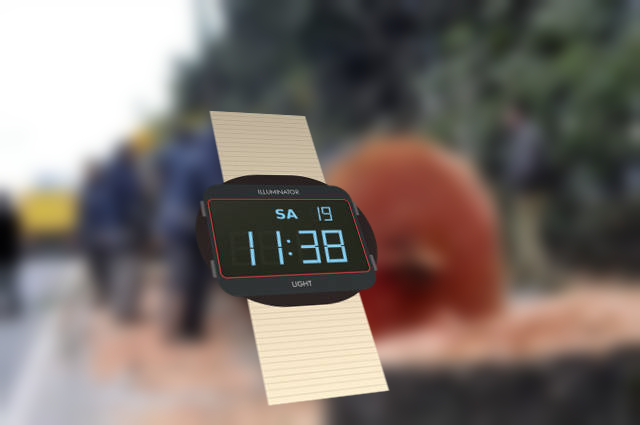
**11:38**
